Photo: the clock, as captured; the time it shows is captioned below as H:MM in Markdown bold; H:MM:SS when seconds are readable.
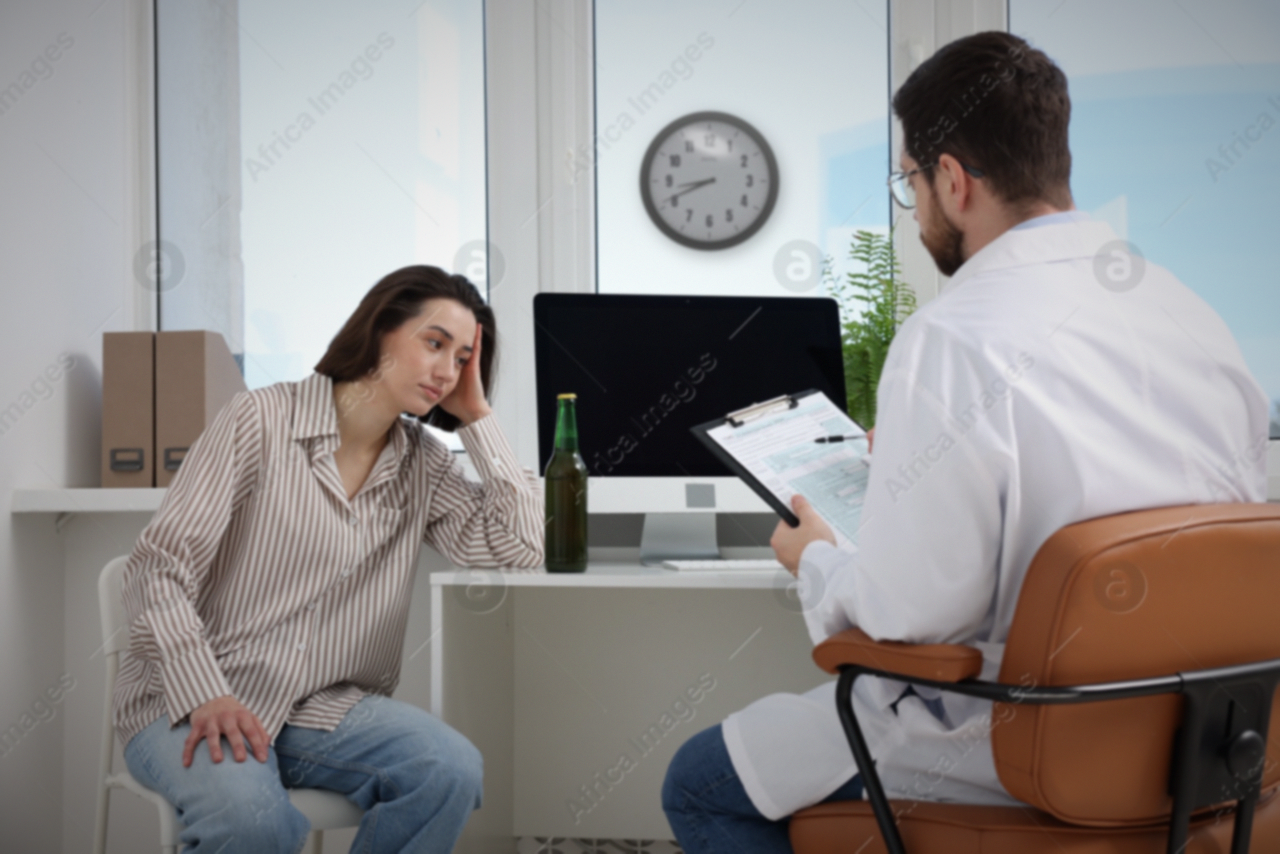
**8:41**
